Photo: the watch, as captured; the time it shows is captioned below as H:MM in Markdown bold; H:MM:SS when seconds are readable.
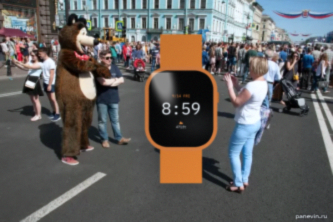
**8:59**
